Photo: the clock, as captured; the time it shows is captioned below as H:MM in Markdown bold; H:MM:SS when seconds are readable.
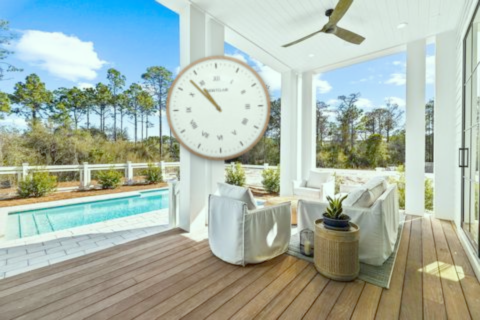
**10:53**
